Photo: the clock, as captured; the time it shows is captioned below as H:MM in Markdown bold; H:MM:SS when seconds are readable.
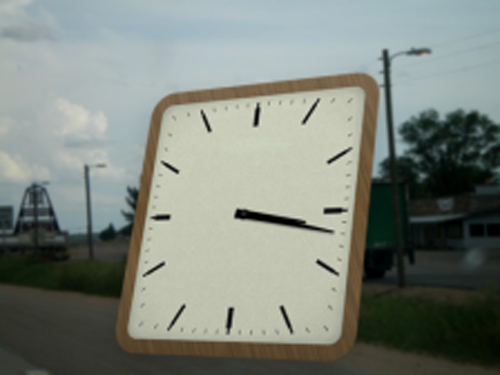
**3:17**
